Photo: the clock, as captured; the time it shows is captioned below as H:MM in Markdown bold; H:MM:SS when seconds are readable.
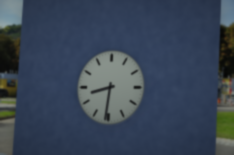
**8:31**
